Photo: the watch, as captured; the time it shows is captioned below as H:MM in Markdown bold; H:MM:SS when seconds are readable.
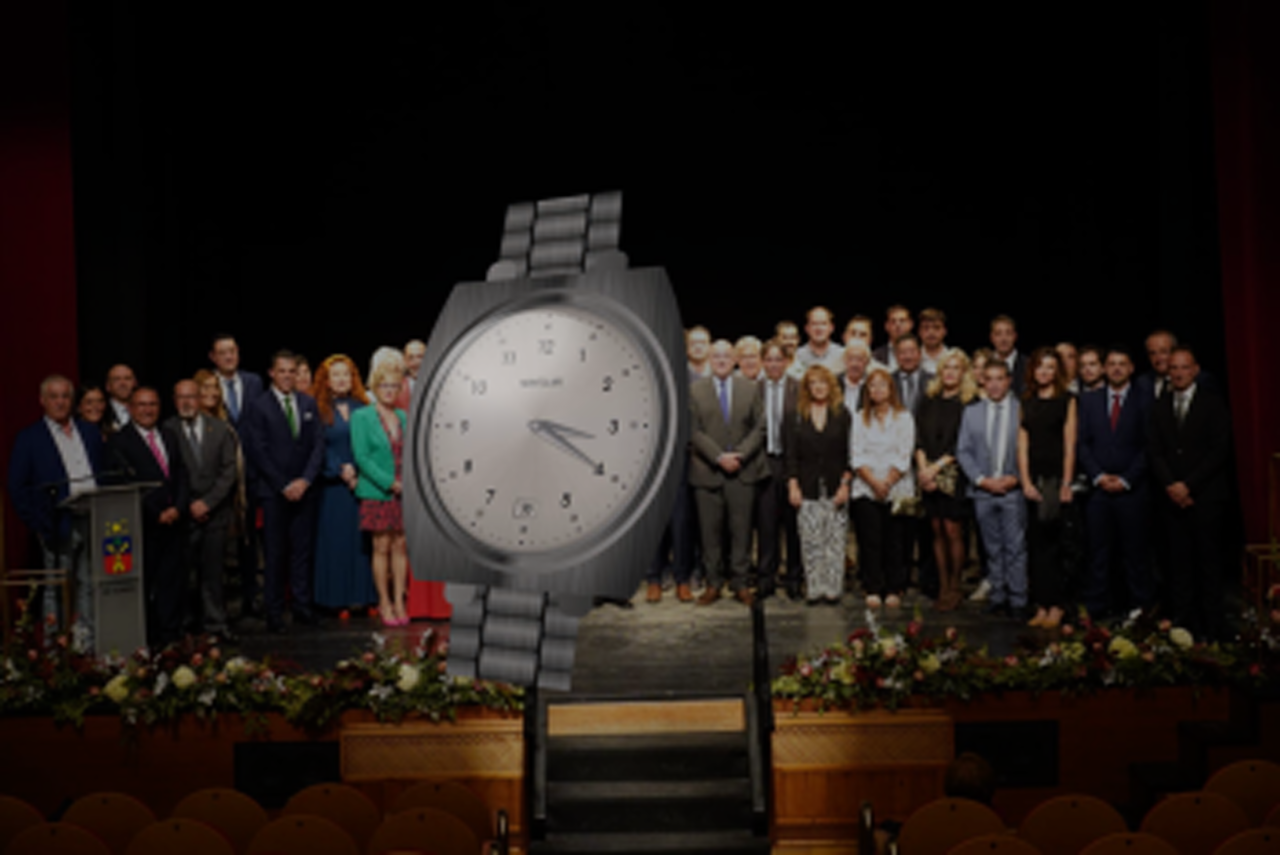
**3:20**
